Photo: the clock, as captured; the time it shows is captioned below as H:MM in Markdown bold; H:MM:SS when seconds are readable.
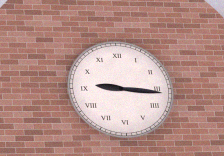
**9:16**
